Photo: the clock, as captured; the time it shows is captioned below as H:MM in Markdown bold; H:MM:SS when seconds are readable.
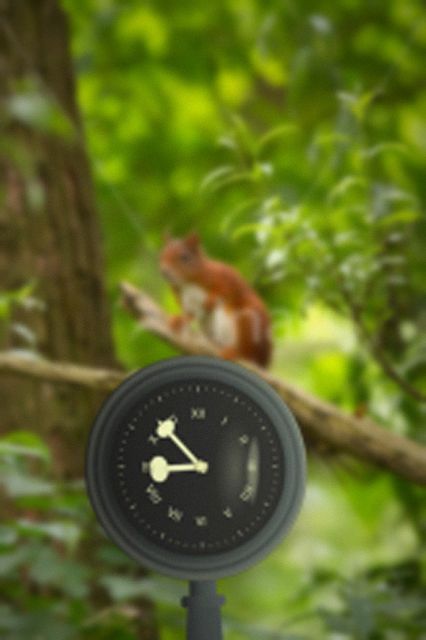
**8:53**
